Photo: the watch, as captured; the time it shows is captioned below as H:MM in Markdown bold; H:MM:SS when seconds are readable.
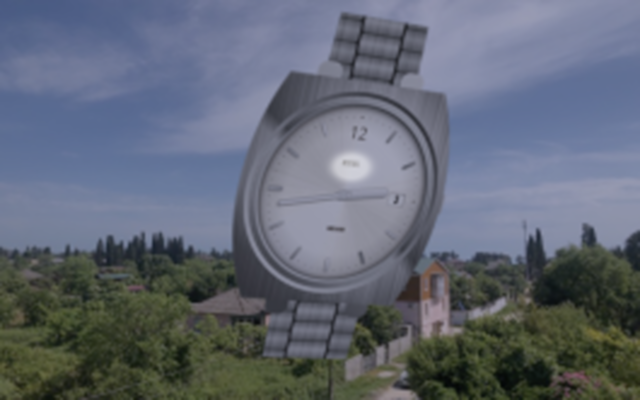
**2:43**
